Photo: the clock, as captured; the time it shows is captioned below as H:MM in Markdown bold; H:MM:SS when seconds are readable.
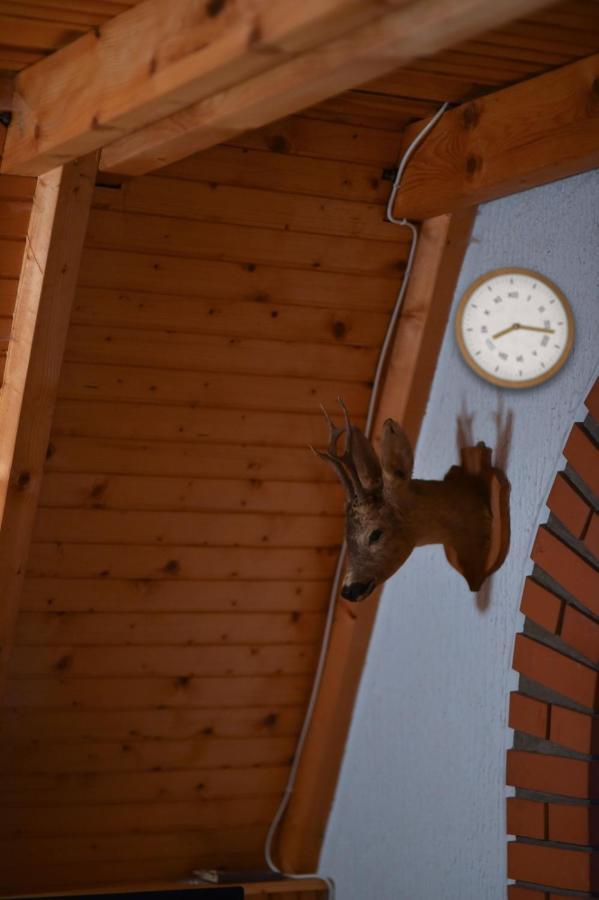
**8:17**
